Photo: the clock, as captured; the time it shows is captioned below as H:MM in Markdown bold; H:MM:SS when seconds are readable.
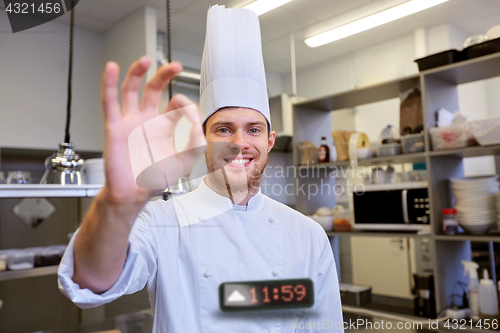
**11:59**
